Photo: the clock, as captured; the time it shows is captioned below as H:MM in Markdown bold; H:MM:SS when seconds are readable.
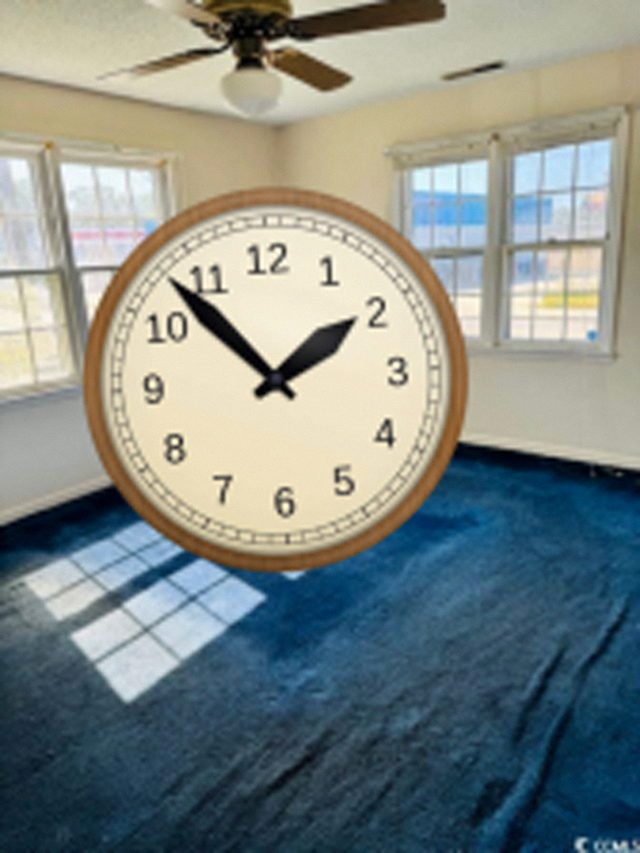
**1:53**
